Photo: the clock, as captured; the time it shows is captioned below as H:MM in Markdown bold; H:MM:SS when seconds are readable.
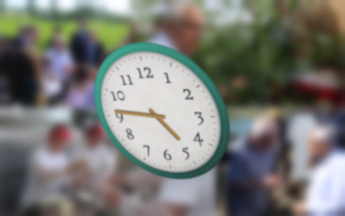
**4:46**
